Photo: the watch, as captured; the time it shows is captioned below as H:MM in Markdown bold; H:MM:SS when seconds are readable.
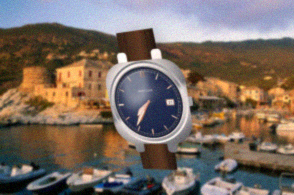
**7:36**
